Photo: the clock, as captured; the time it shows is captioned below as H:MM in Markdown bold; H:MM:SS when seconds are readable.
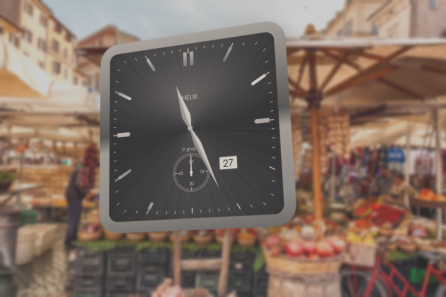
**11:26**
